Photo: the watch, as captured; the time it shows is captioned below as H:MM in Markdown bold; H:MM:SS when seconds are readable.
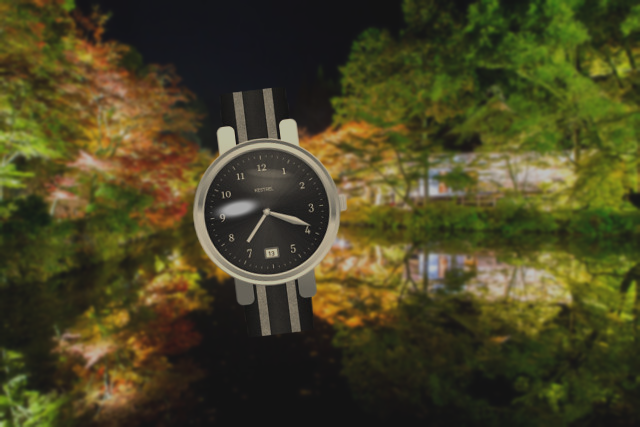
**7:19**
